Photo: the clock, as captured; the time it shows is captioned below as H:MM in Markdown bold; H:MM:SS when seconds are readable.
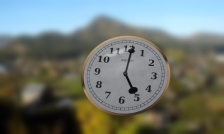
**5:01**
